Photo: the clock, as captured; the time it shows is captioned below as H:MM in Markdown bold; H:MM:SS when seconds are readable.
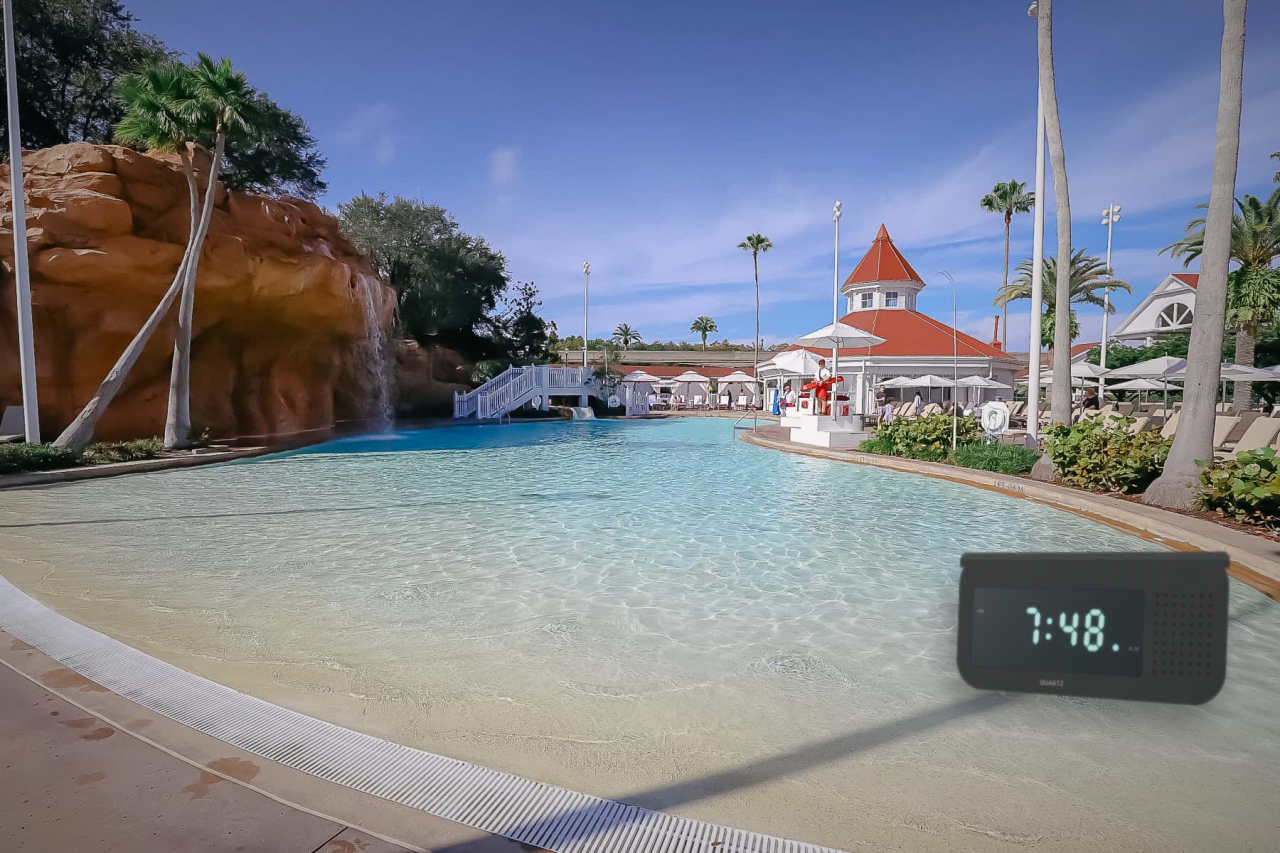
**7:48**
